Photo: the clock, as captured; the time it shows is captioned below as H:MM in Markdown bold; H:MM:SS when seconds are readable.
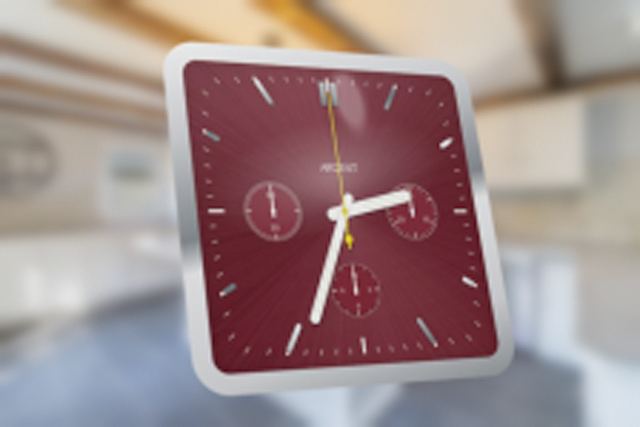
**2:34**
